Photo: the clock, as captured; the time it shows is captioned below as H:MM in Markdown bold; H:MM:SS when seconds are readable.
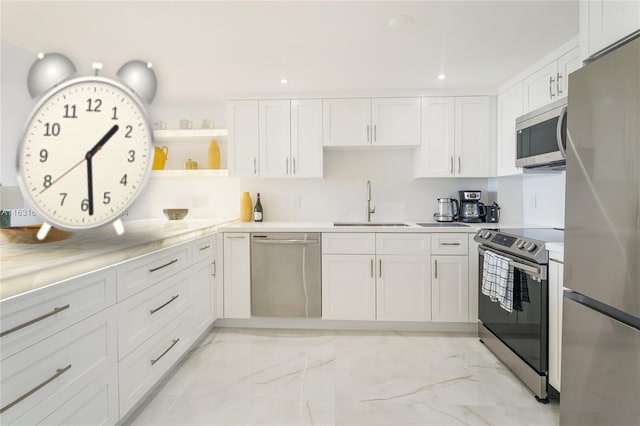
**1:28:39**
